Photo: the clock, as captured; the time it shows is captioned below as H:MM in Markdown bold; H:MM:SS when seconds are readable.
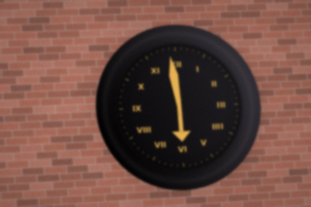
**5:59**
